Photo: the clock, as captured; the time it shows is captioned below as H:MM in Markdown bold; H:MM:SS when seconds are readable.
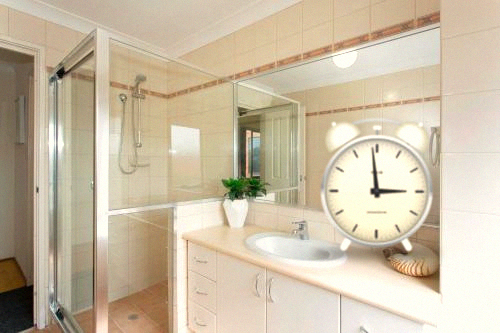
**2:59**
